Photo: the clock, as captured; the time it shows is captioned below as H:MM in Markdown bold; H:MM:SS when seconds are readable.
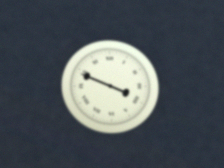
**3:49**
